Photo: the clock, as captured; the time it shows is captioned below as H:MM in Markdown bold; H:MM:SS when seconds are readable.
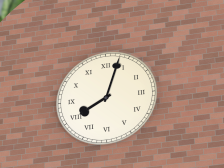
**8:03**
